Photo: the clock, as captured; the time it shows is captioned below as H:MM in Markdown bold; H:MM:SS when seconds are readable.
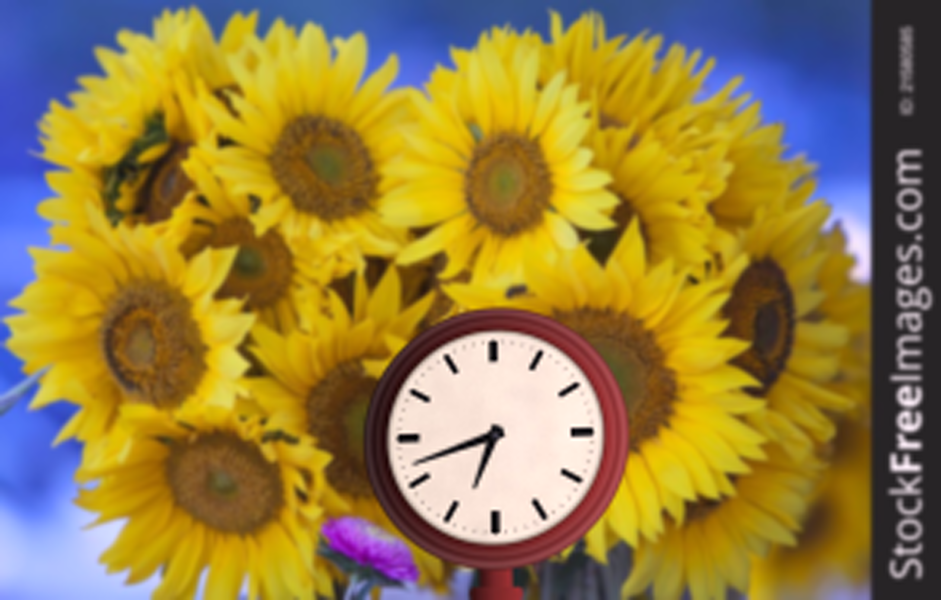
**6:42**
